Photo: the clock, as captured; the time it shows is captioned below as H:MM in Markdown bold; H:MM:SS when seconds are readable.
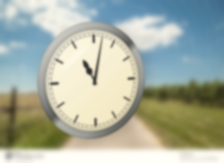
**11:02**
